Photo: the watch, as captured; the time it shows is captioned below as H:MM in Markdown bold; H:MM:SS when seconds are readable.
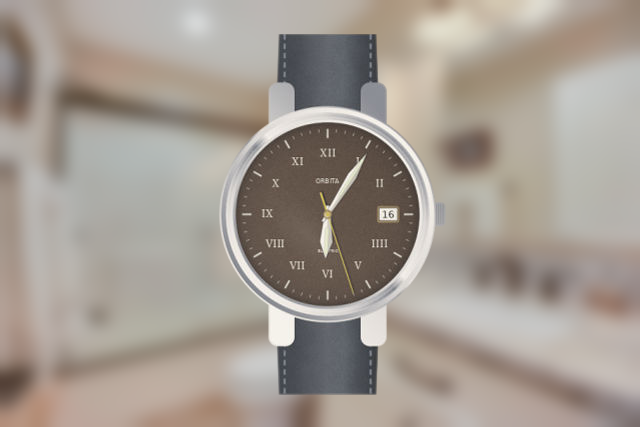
**6:05:27**
